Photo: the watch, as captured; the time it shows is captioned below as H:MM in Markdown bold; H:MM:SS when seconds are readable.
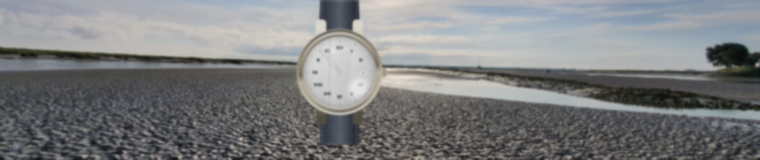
**10:53**
